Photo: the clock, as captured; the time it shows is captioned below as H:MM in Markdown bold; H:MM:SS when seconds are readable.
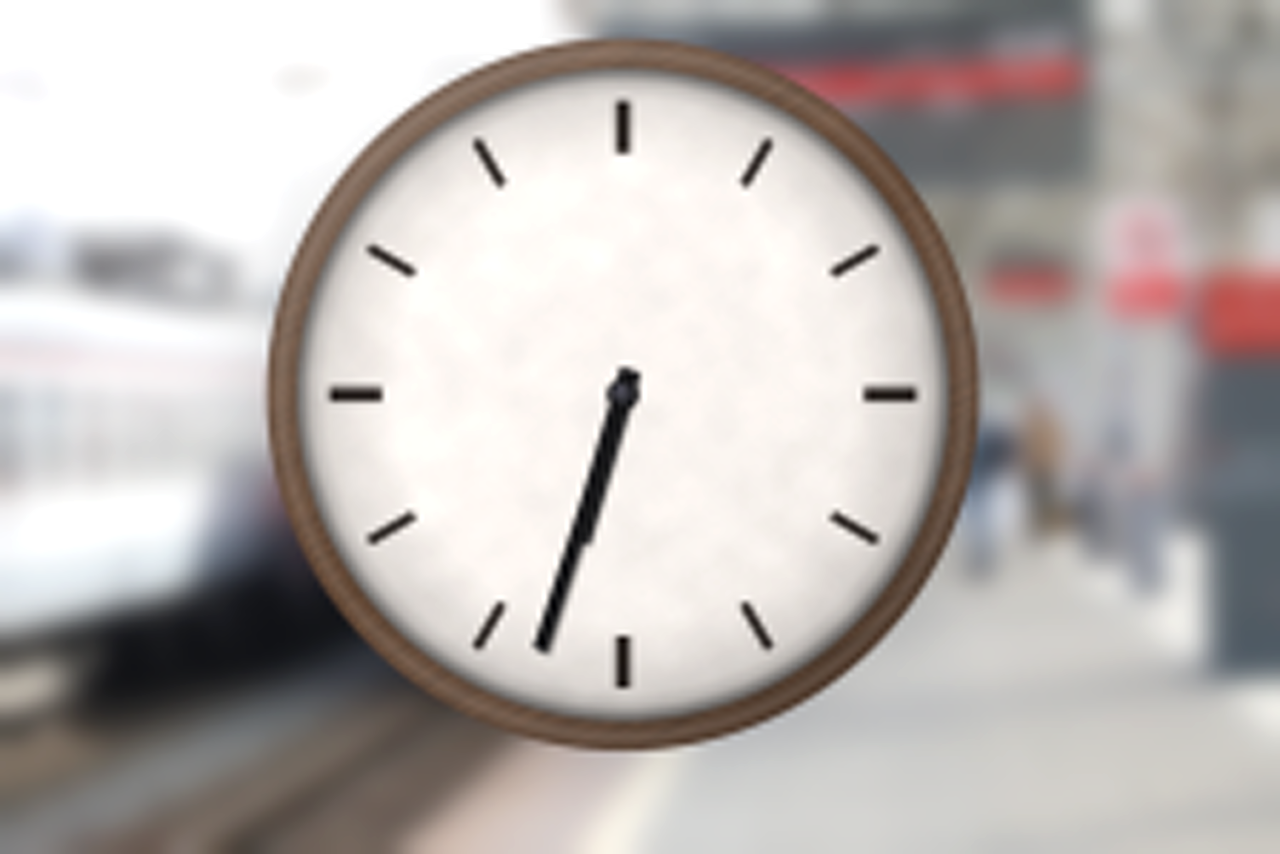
**6:33**
